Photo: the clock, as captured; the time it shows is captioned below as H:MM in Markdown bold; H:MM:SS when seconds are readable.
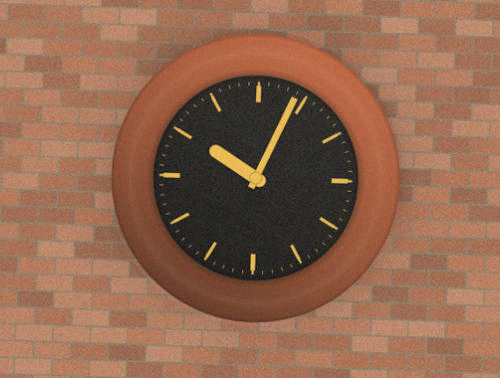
**10:04**
